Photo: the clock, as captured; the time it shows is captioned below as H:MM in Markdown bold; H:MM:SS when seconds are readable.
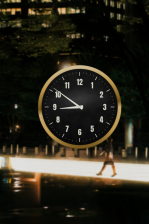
**8:51**
